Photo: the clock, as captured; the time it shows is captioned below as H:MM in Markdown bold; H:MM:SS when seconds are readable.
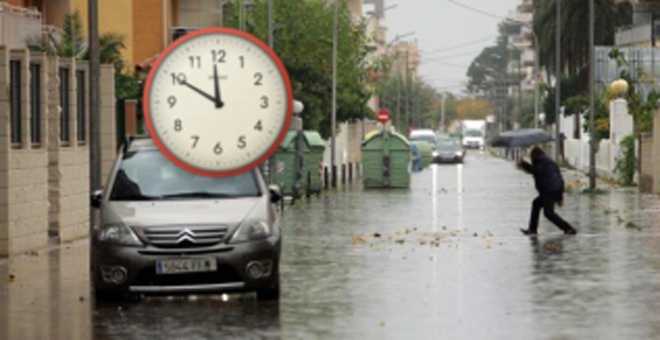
**11:50**
